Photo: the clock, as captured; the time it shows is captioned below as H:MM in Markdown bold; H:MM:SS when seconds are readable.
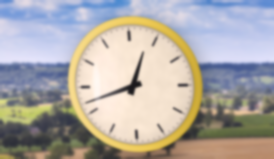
**12:42**
